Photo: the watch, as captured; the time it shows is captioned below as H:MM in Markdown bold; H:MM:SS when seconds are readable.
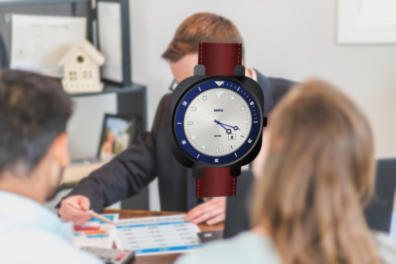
**4:18**
